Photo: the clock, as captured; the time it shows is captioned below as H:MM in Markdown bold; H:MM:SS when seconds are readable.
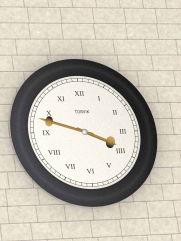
**3:48**
